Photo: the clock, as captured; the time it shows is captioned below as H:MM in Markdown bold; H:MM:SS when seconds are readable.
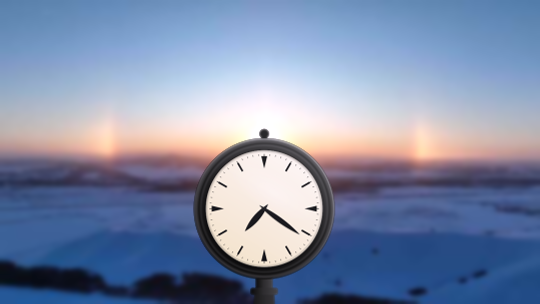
**7:21**
